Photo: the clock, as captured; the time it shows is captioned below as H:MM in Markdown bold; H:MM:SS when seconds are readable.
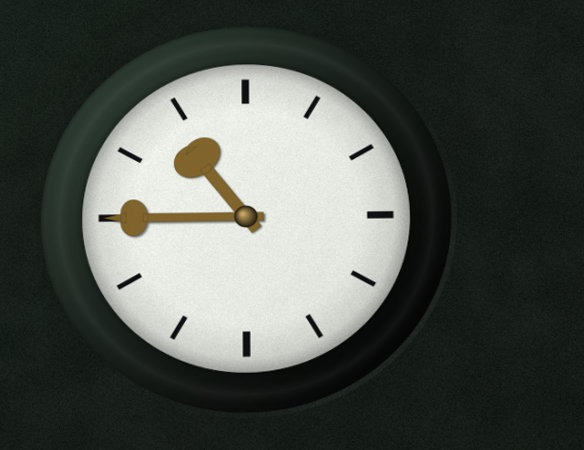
**10:45**
